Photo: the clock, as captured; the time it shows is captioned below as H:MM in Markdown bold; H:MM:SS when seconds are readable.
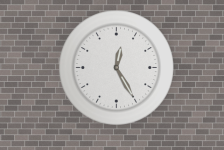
**12:25**
